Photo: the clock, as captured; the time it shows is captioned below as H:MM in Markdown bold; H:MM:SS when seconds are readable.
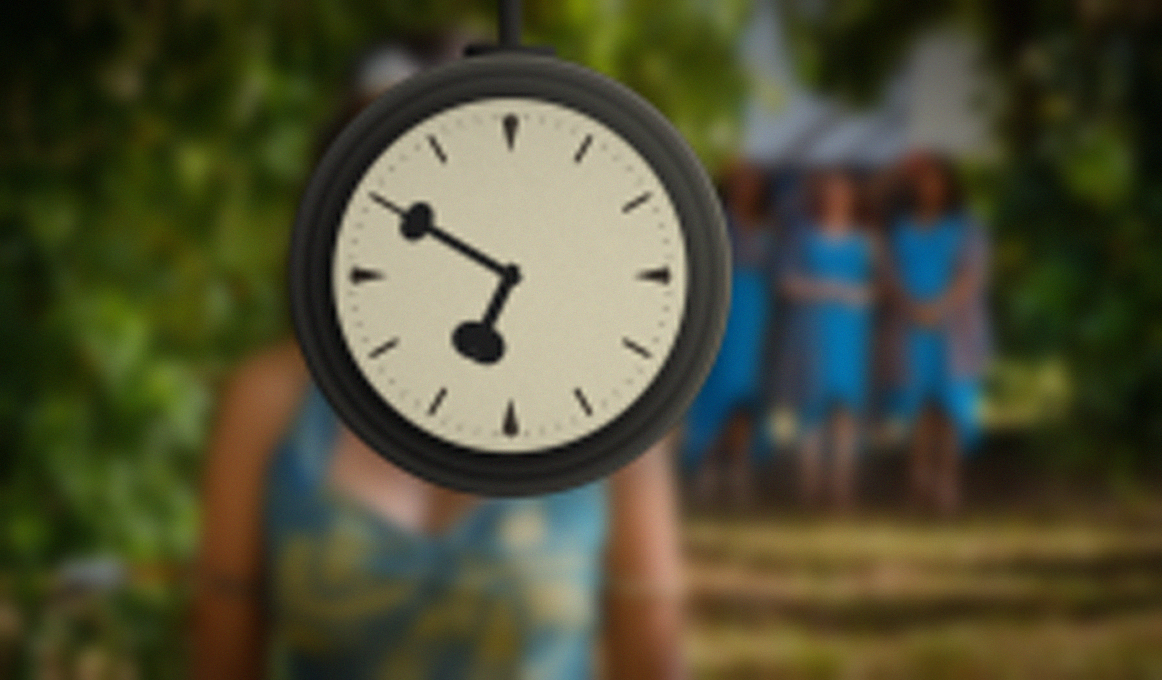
**6:50**
